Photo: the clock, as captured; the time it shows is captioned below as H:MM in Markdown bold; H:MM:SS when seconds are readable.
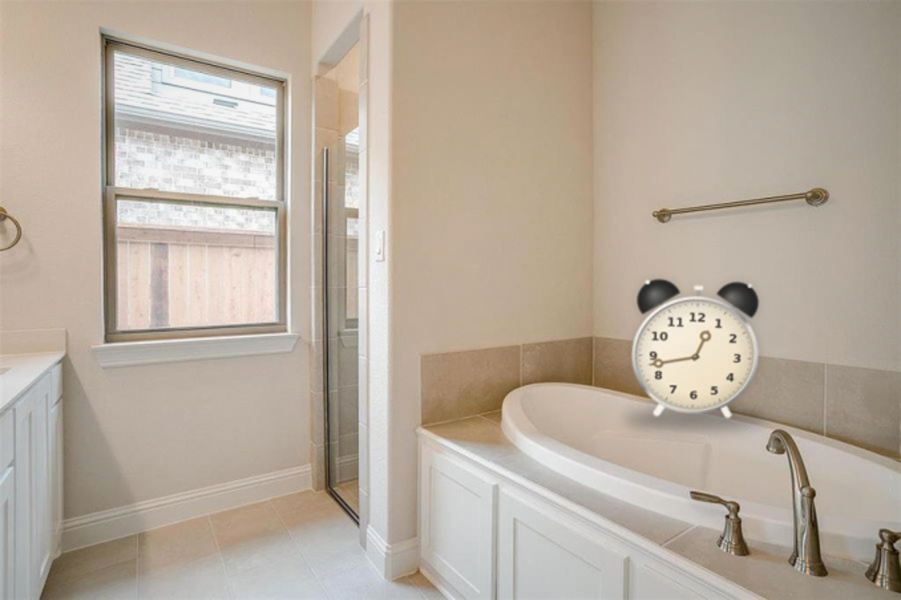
**12:43**
